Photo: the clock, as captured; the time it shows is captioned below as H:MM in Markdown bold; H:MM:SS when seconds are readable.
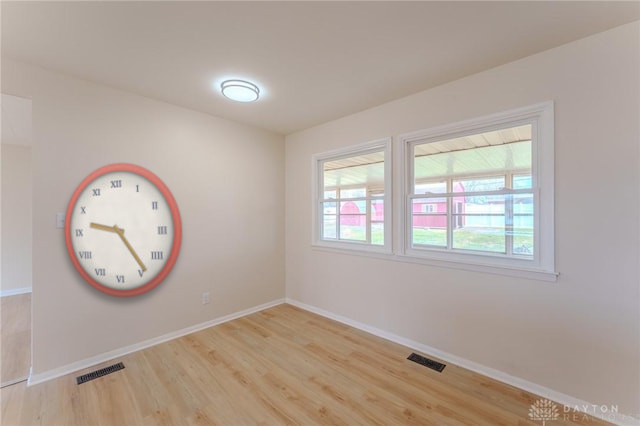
**9:24**
